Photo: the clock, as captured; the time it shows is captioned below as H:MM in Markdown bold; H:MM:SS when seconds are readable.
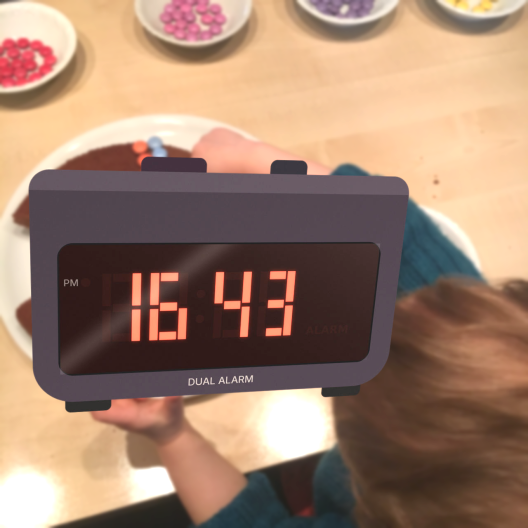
**16:43**
